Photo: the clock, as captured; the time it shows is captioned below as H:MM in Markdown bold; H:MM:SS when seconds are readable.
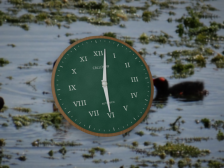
**6:02**
